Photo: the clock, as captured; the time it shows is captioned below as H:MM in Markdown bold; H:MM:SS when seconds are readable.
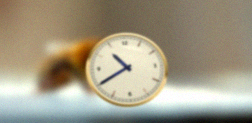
**10:40**
